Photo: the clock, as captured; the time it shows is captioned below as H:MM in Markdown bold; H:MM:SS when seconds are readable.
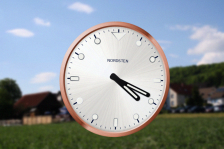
**4:19**
